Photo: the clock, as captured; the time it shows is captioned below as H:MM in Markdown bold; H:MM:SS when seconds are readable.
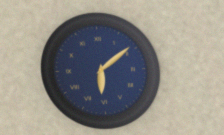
**6:09**
